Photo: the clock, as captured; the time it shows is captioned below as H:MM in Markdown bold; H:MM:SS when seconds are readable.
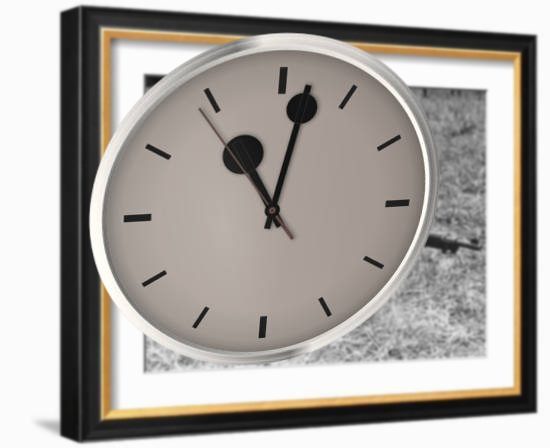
**11:01:54**
